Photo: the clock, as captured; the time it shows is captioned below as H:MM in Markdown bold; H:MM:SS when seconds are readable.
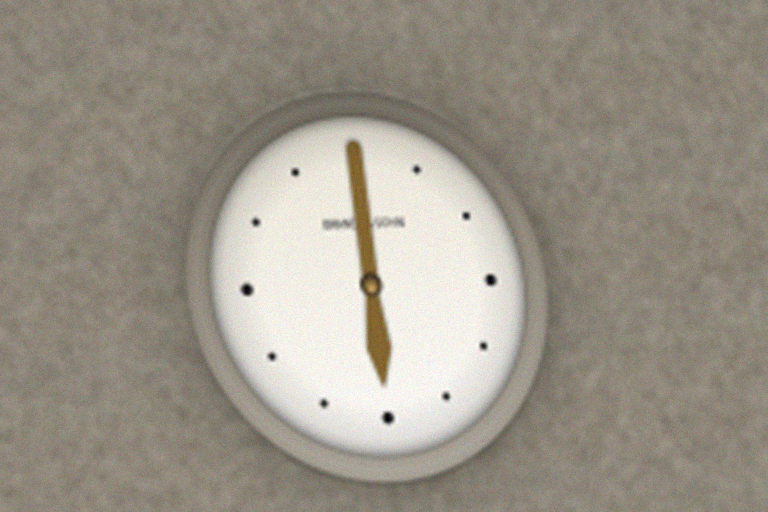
**6:00**
